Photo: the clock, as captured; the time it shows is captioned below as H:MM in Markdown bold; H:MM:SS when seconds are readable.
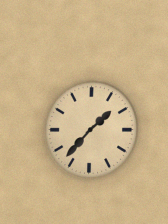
**1:37**
